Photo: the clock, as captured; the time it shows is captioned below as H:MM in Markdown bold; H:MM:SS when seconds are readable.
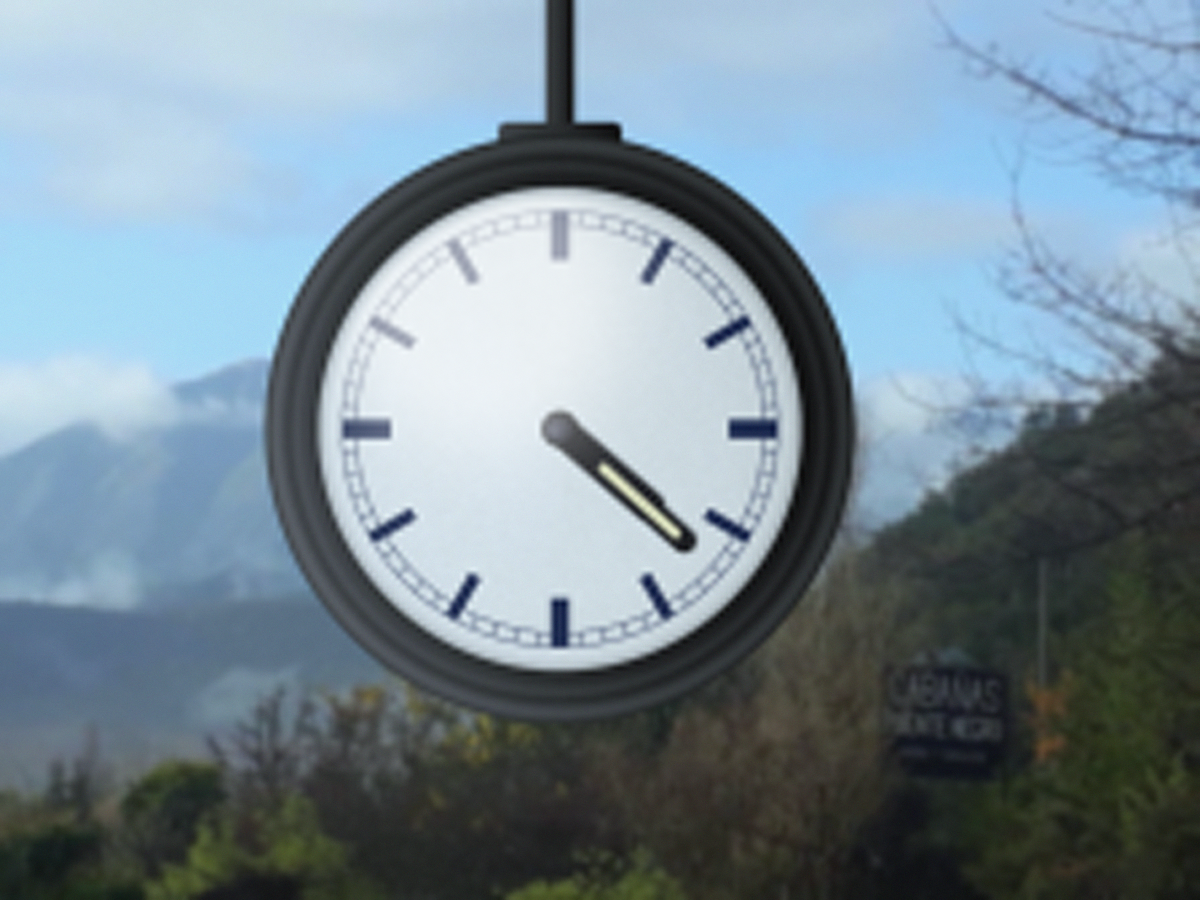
**4:22**
